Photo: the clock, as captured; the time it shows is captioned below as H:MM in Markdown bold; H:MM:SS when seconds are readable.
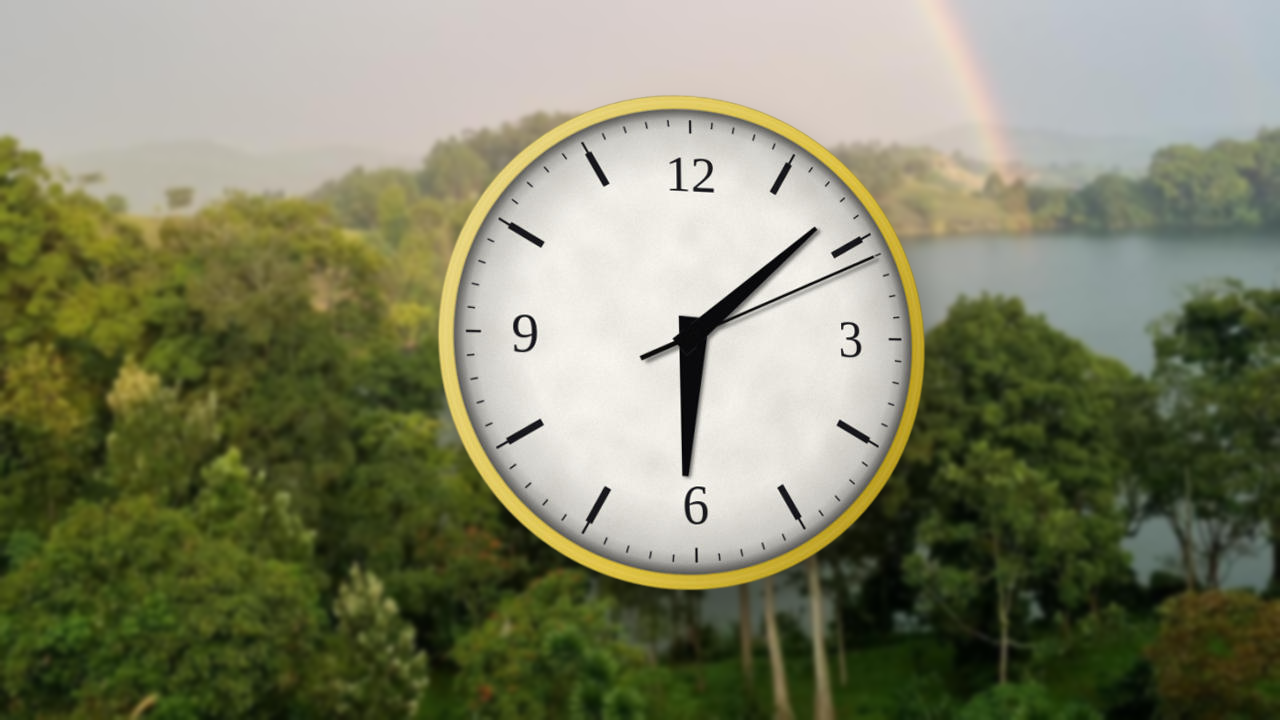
**6:08:11**
